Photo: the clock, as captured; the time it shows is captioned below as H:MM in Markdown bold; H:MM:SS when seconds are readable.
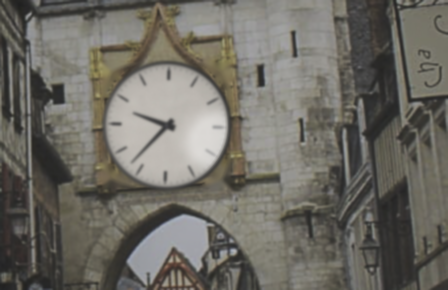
**9:37**
